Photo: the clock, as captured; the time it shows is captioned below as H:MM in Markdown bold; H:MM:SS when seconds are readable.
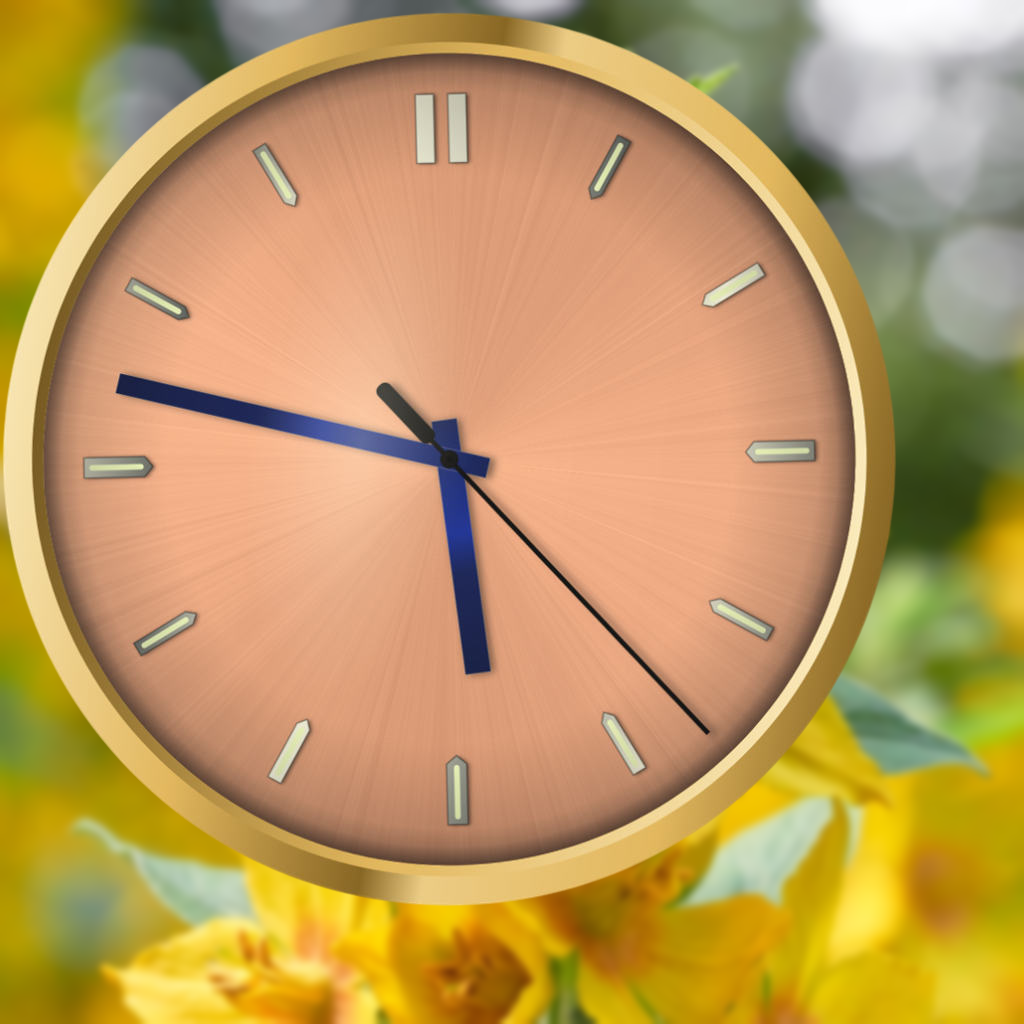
**5:47:23**
